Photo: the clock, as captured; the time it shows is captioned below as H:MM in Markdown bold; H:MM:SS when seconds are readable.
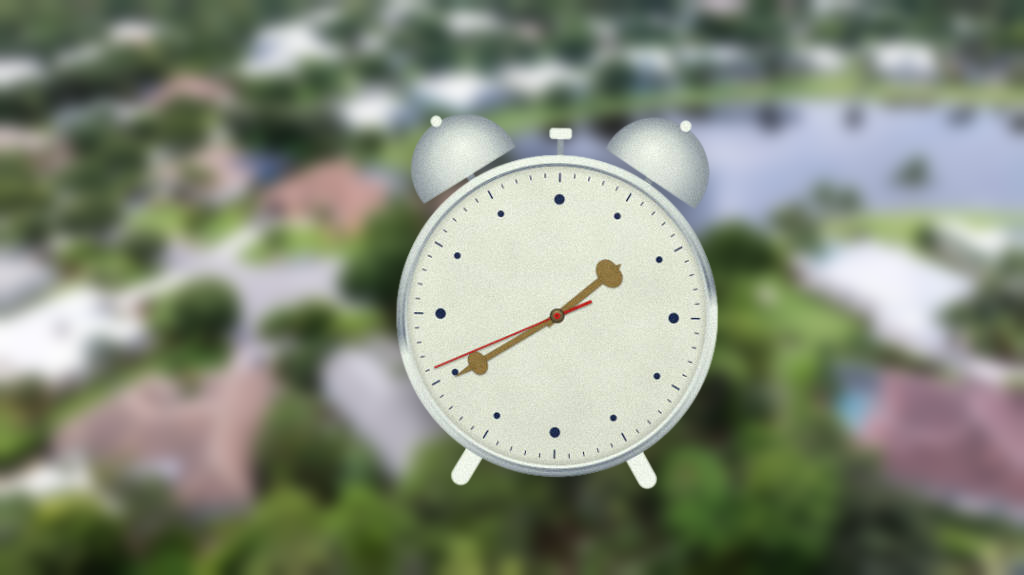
**1:39:41**
